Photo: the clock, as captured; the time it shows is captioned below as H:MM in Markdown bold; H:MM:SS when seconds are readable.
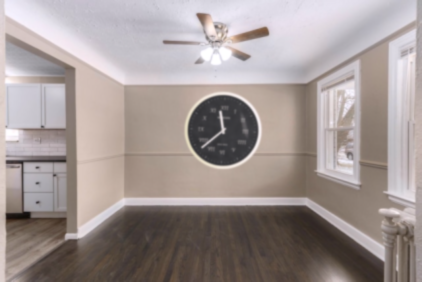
**11:38**
